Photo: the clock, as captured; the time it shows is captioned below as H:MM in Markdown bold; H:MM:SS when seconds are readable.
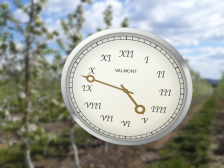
**4:48**
